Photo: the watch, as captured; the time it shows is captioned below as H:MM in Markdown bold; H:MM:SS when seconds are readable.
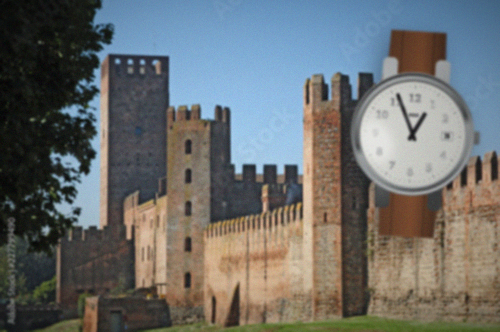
**12:56**
